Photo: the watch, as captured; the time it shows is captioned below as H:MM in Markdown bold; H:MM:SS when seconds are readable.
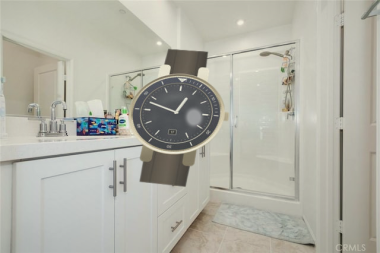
**12:48**
